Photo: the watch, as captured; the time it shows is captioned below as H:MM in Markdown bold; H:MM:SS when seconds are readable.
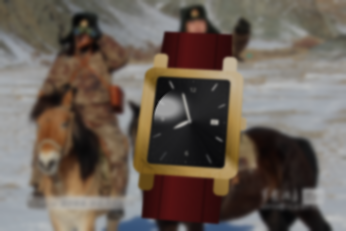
**7:57**
